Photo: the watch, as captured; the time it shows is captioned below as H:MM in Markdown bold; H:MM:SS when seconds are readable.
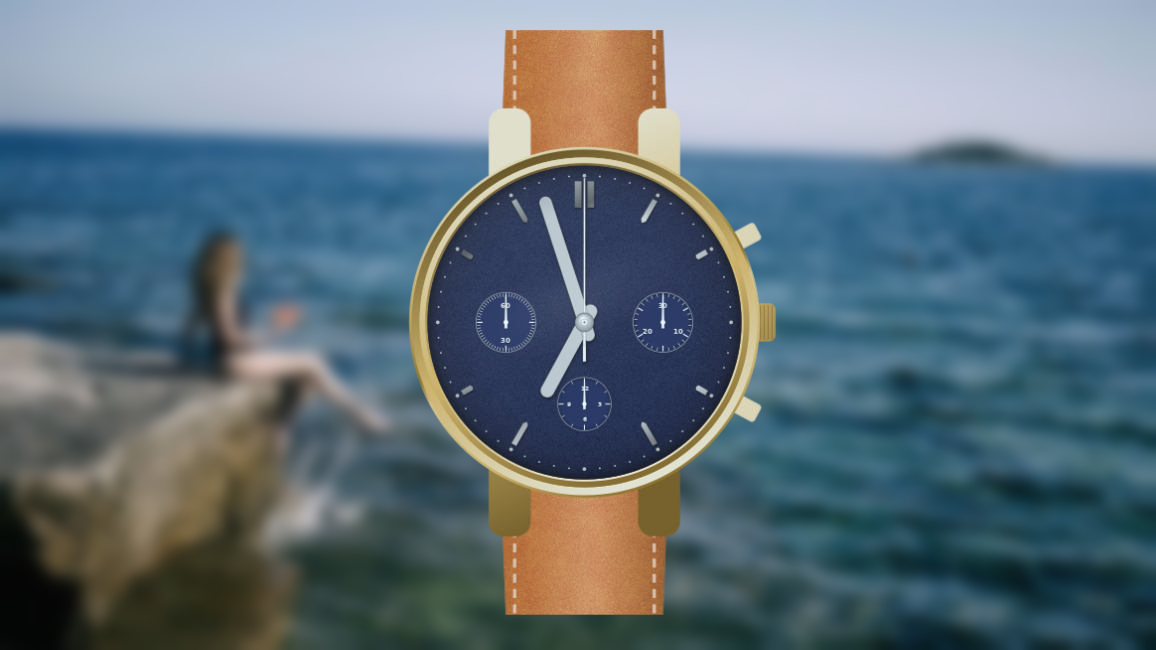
**6:57**
